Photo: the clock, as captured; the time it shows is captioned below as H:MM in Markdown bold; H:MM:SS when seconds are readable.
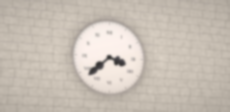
**3:38**
